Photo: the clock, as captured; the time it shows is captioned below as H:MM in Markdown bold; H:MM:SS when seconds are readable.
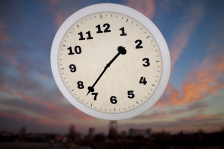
**1:37**
